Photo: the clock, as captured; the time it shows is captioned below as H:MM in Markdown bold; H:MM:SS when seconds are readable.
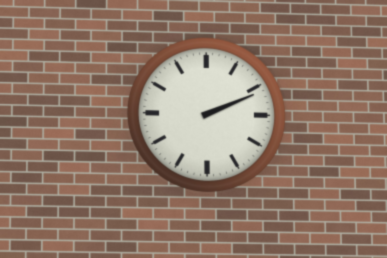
**2:11**
